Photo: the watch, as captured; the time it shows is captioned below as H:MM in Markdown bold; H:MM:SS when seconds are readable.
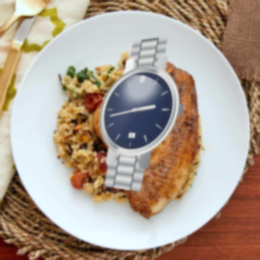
**2:43**
